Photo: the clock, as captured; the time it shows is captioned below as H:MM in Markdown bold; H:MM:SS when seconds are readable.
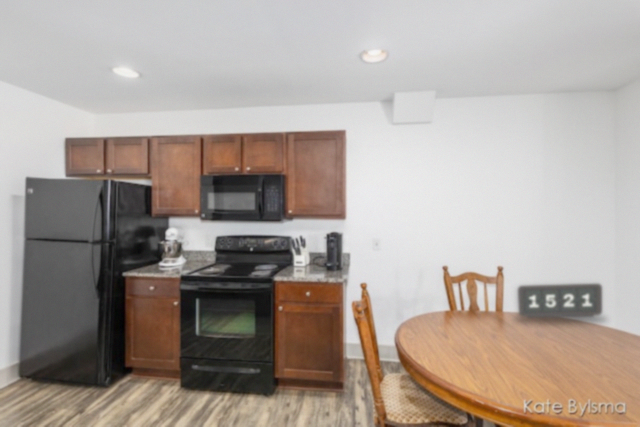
**15:21**
